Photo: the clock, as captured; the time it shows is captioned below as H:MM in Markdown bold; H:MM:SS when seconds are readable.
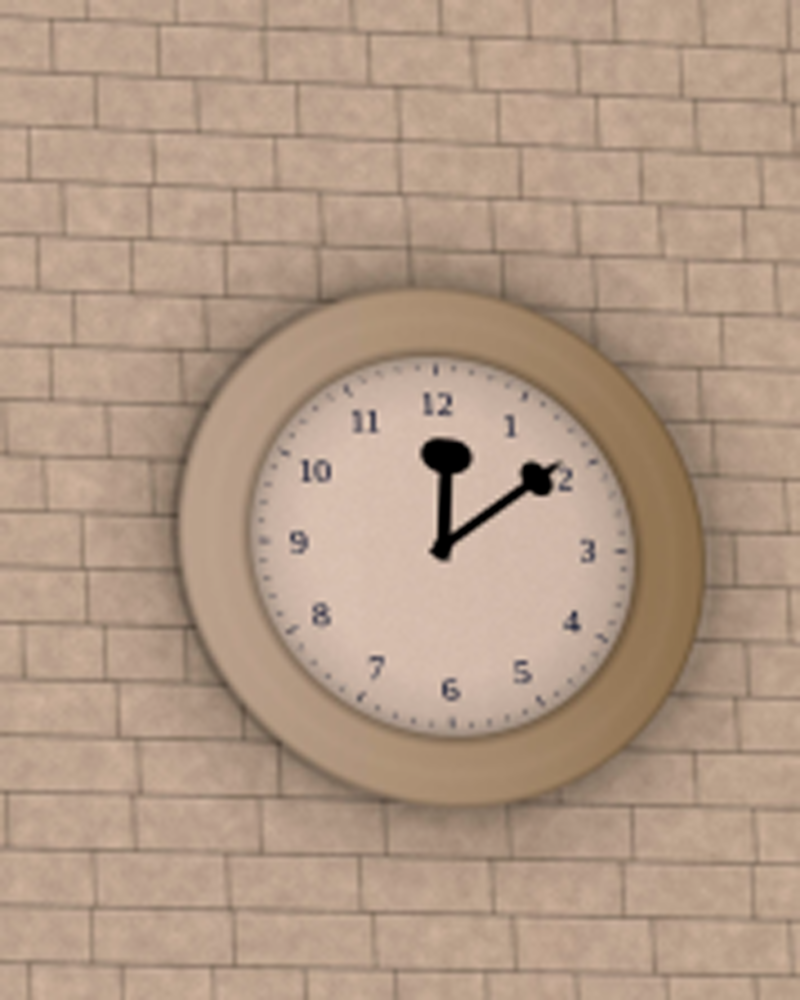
**12:09**
